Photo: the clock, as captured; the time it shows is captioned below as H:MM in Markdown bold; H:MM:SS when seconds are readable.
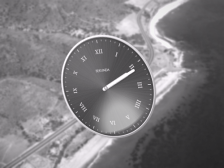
**2:11**
